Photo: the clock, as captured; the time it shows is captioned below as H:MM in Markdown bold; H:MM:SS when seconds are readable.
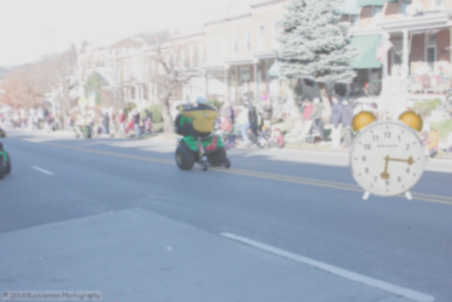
**6:16**
